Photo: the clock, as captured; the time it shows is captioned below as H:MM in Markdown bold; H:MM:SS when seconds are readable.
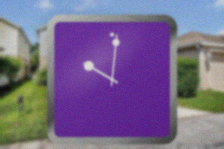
**10:01**
